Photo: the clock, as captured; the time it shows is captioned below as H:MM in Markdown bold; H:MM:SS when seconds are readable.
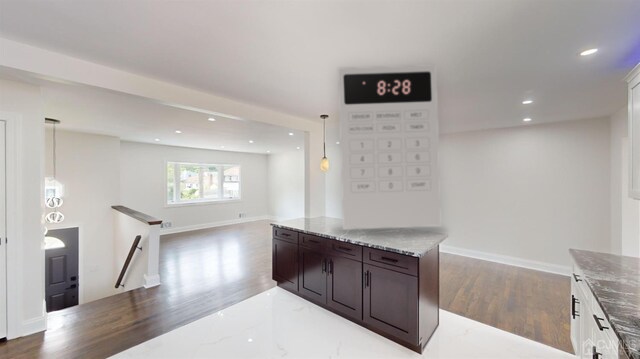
**8:28**
